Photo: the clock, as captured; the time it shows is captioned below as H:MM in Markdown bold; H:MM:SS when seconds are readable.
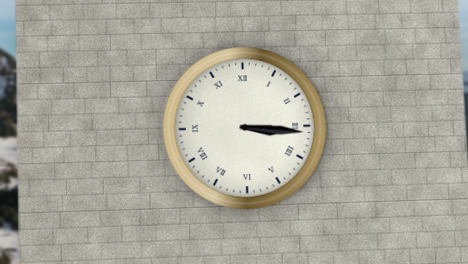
**3:16**
